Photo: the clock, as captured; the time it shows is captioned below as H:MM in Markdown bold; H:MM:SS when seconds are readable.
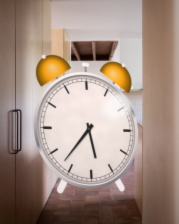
**5:37**
